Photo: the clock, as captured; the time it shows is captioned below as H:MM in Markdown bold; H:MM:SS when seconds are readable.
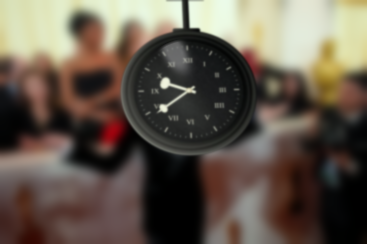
**9:39**
